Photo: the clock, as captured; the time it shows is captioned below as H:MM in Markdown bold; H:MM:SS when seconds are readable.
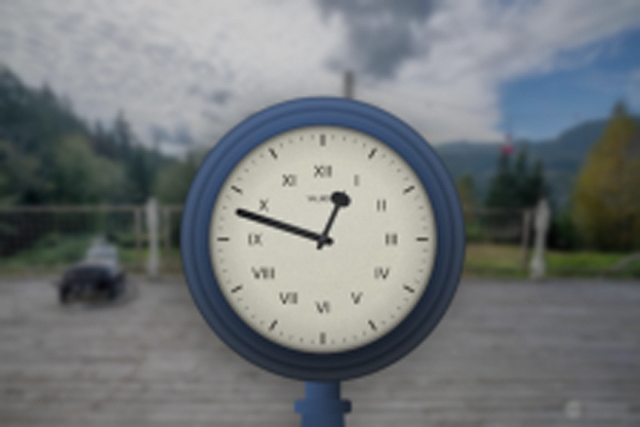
**12:48**
